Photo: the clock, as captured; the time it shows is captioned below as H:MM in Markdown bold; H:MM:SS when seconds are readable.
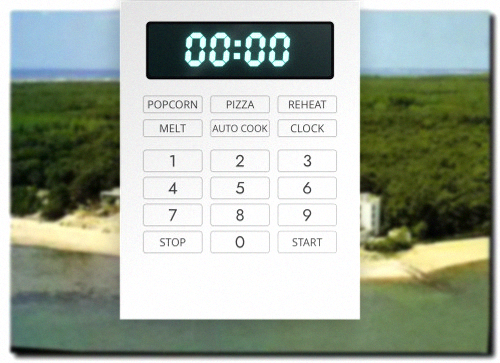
**0:00**
